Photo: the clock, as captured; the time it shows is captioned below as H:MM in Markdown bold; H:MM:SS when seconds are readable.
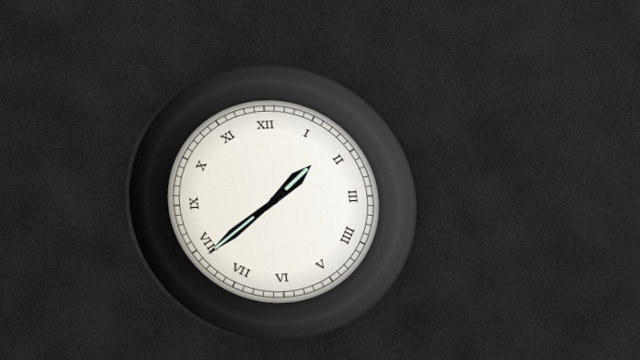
**1:39**
